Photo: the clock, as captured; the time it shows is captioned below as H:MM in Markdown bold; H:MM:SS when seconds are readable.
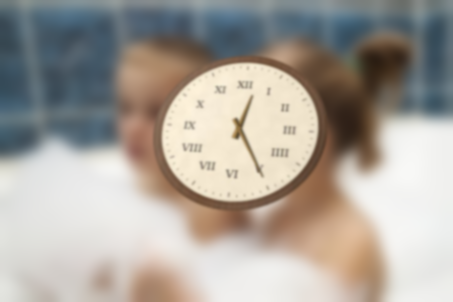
**12:25**
